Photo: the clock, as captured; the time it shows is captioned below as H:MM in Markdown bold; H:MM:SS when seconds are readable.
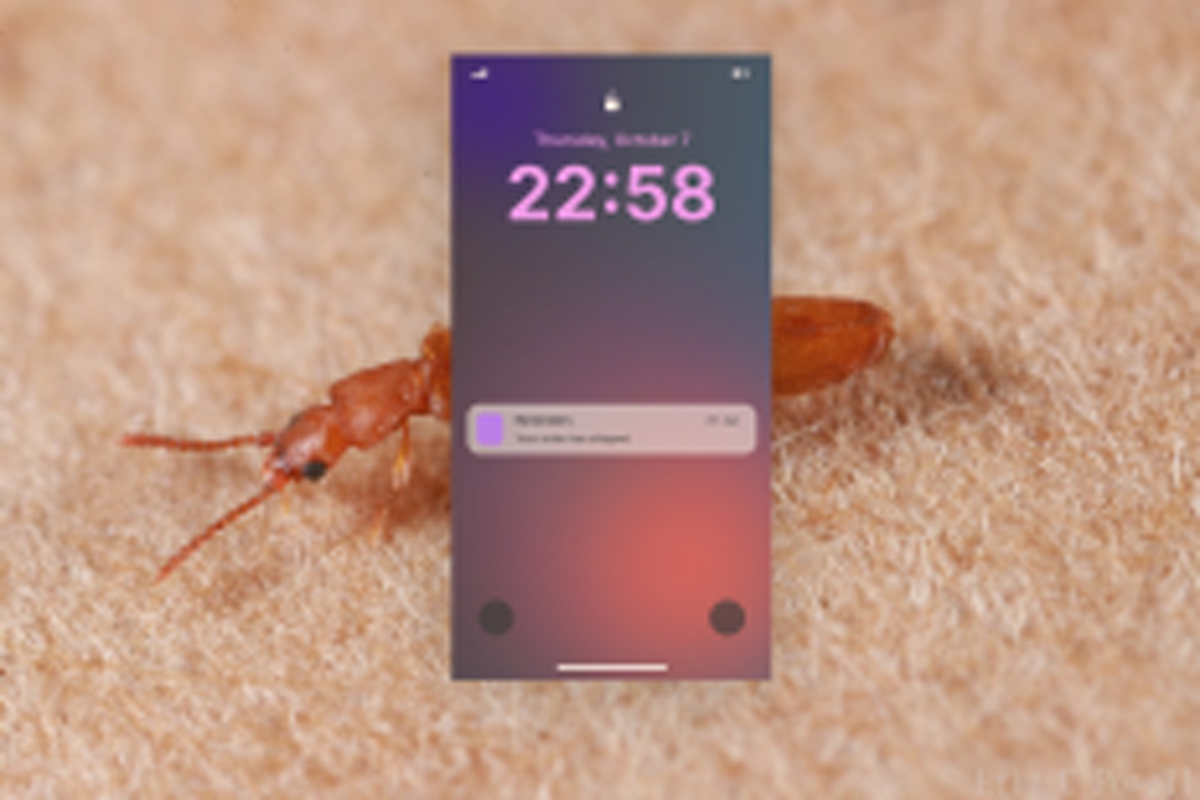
**22:58**
